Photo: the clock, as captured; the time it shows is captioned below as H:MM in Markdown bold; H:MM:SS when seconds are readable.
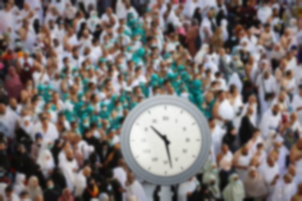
**10:28**
